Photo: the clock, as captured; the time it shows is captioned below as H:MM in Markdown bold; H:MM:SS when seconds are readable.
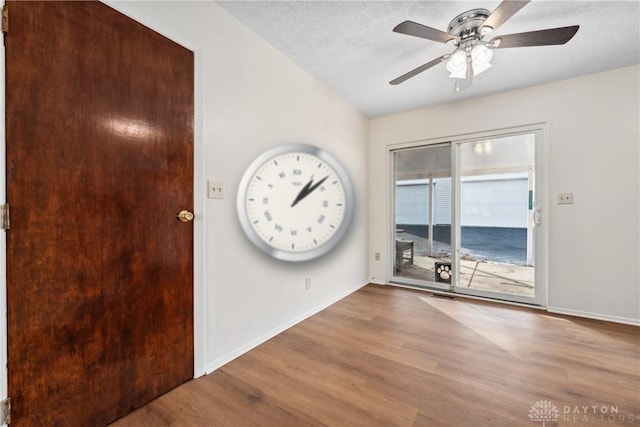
**1:08**
